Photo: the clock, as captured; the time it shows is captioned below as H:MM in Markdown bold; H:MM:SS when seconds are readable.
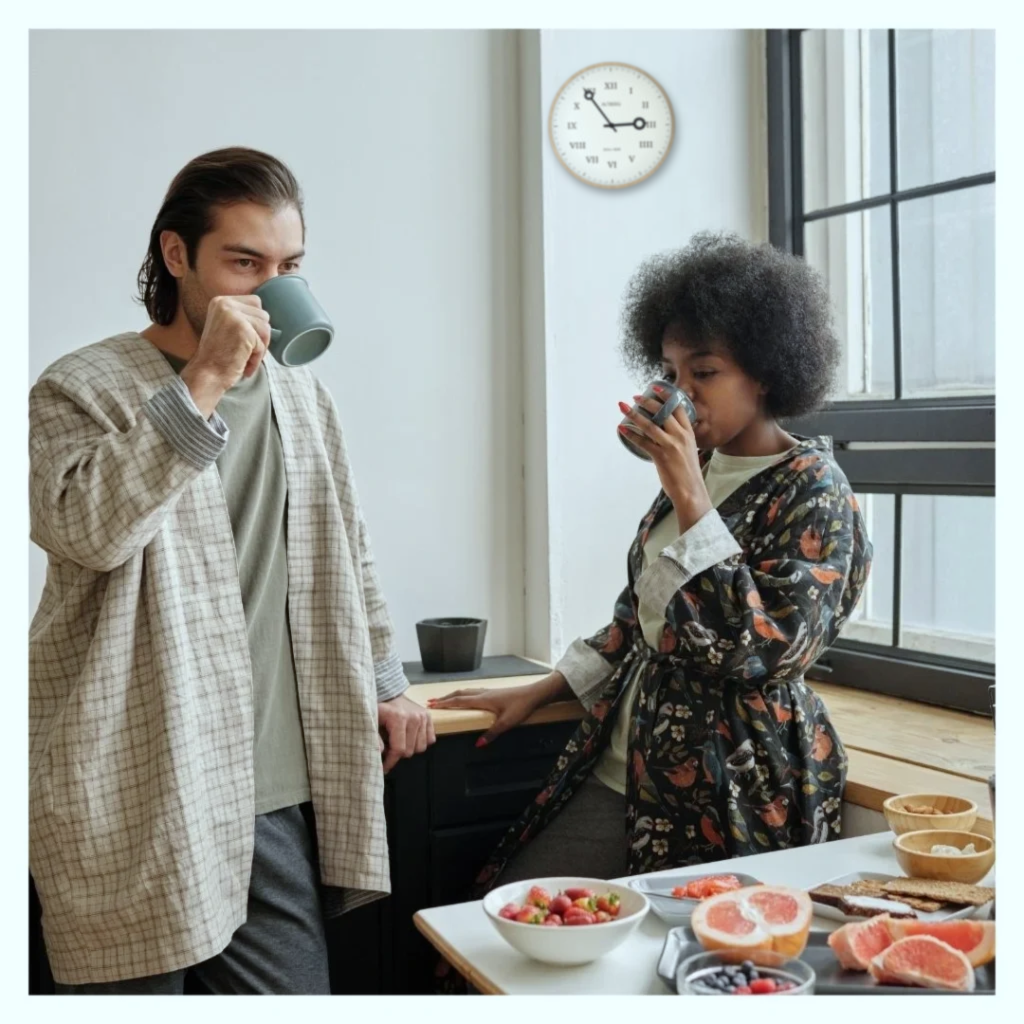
**2:54**
